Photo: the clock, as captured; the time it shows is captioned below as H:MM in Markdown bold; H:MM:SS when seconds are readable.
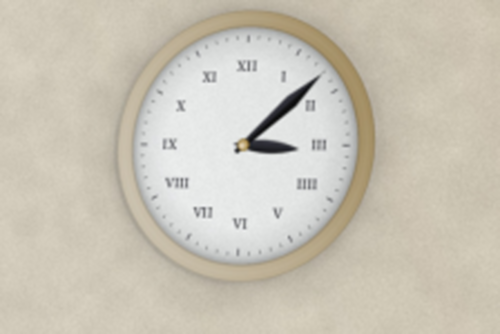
**3:08**
